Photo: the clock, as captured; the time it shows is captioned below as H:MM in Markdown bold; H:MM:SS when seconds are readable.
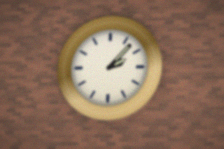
**2:07**
